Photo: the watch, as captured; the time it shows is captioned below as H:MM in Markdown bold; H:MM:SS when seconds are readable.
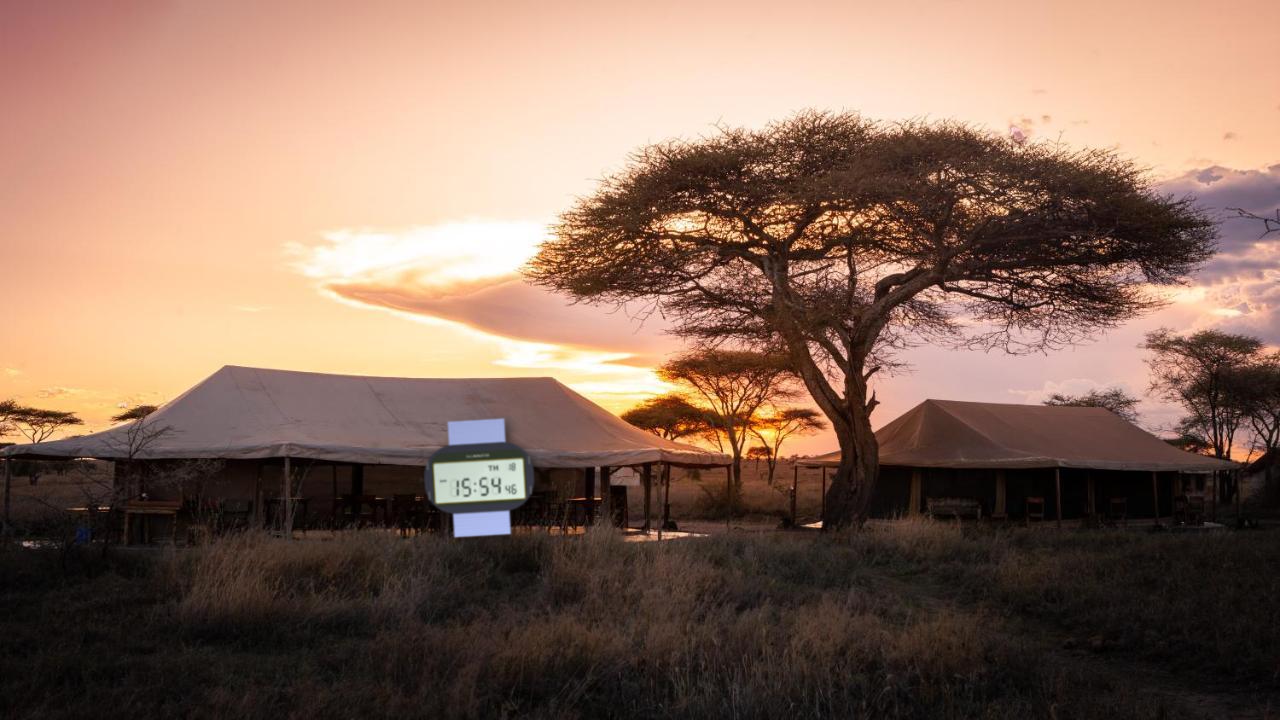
**15:54**
